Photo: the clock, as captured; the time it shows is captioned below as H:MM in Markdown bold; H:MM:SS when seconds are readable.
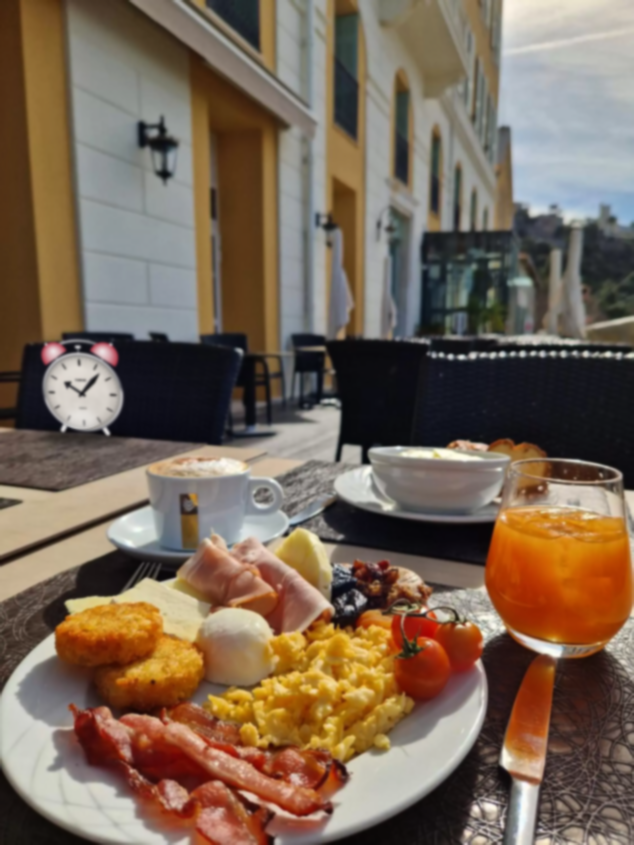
**10:07**
